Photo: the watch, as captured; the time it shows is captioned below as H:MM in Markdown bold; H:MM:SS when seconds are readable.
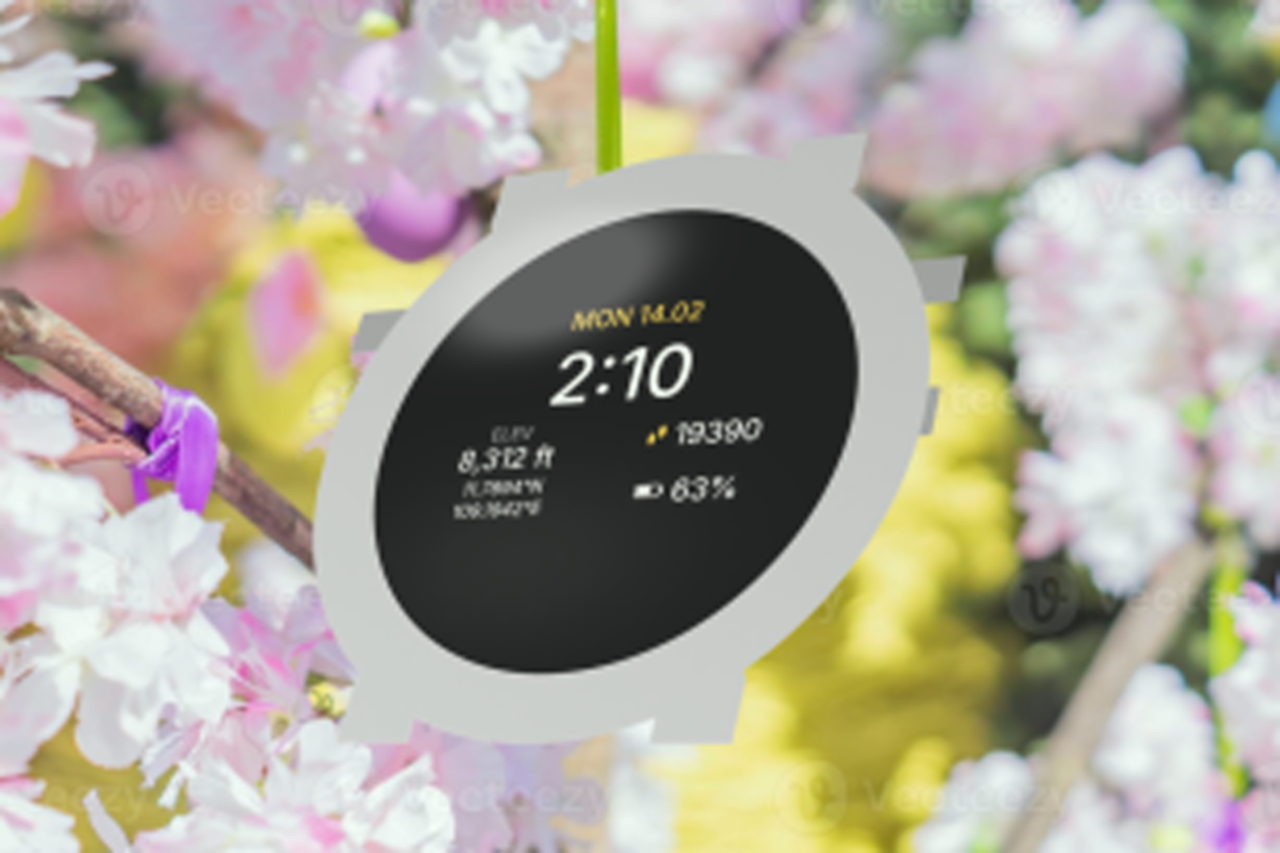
**2:10**
